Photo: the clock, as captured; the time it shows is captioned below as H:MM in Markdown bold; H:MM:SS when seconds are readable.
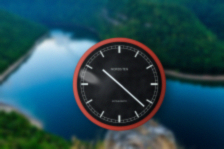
**10:22**
